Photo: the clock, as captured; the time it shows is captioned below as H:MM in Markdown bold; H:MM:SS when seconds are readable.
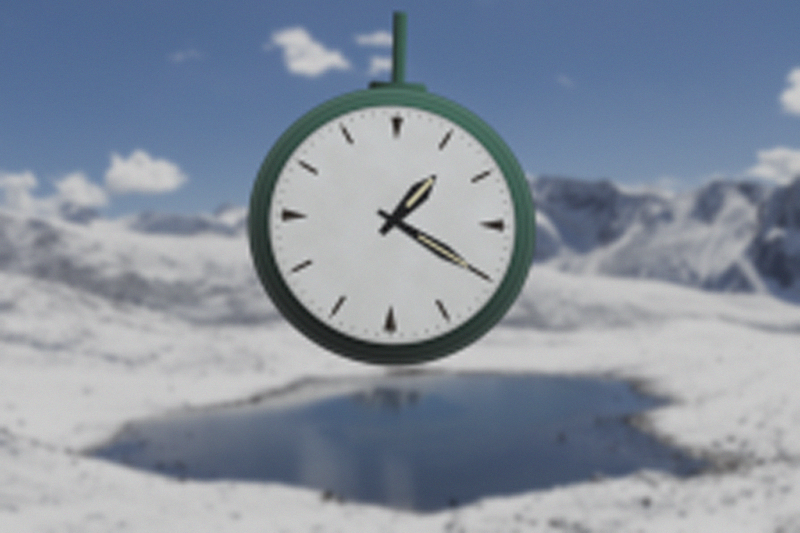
**1:20**
